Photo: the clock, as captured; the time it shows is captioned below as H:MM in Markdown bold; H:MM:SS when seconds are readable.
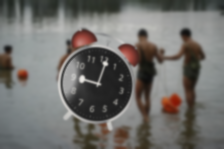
**9:01**
